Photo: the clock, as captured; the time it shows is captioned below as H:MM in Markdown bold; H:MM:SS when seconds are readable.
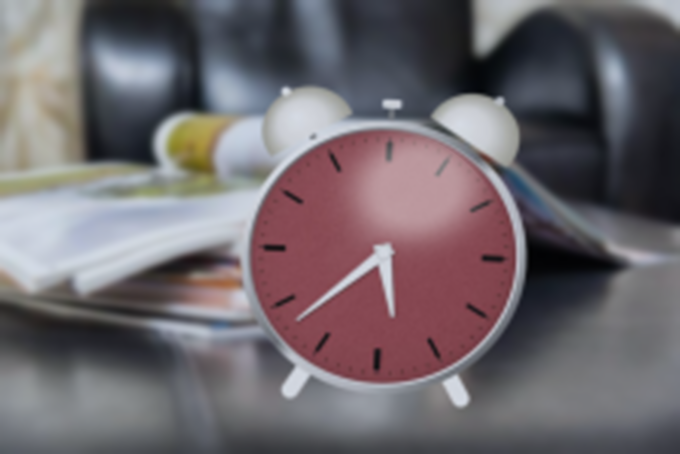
**5:38**
